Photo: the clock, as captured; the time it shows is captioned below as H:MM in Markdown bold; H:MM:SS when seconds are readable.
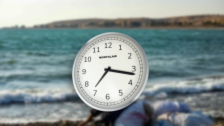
**7:17**
